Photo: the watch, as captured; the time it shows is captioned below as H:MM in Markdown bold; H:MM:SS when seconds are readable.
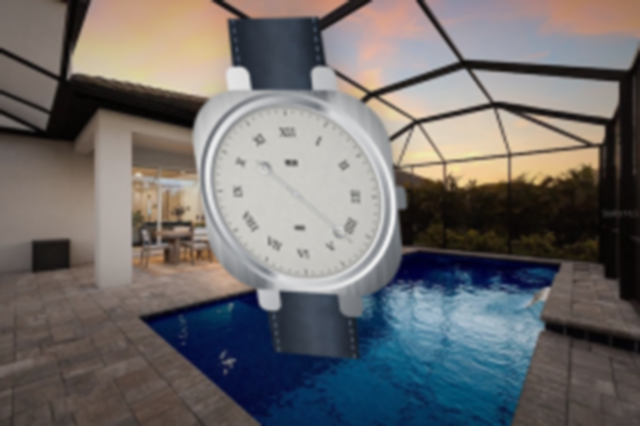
**10:22**
